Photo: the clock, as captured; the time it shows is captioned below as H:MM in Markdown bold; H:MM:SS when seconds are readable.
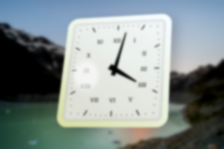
**4:02**
